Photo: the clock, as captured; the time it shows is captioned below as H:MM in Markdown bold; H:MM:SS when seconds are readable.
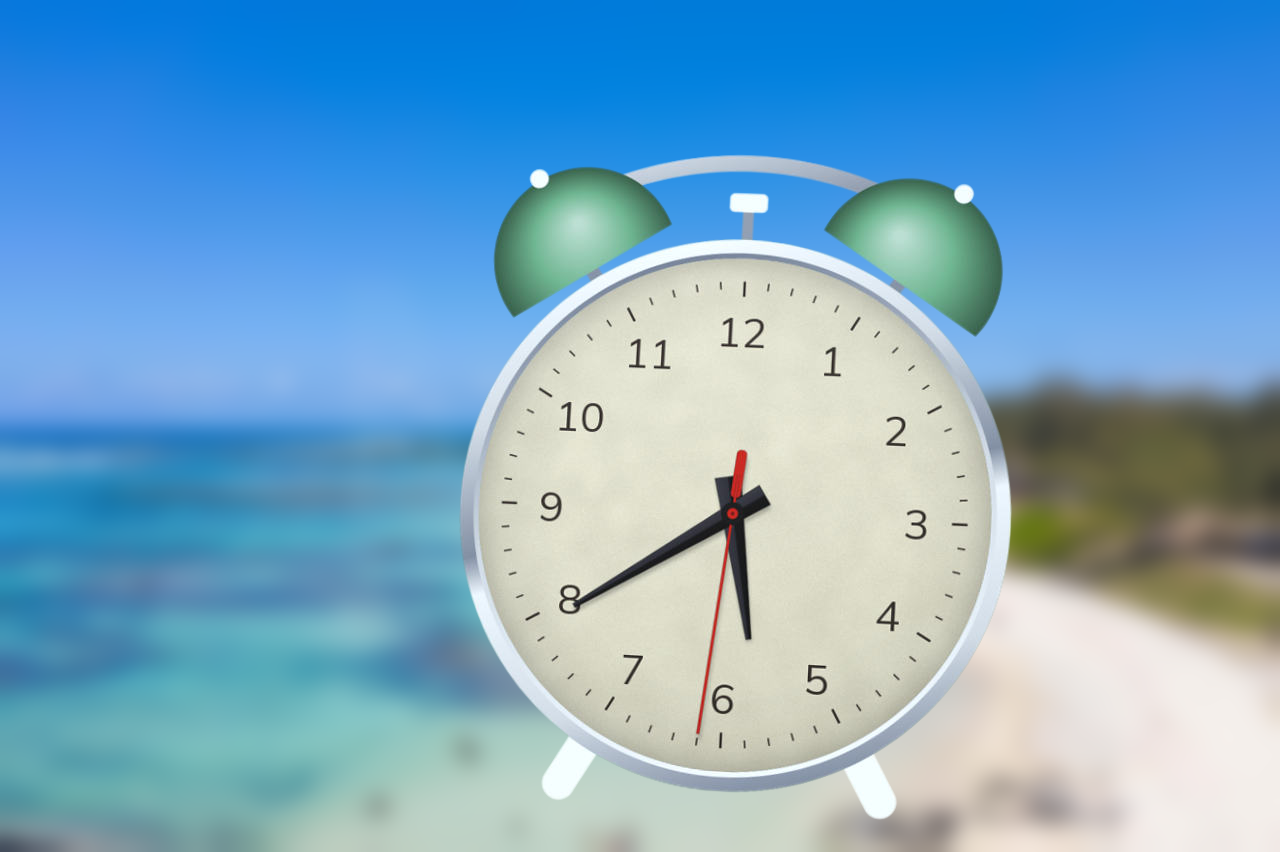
**5:39:31**
